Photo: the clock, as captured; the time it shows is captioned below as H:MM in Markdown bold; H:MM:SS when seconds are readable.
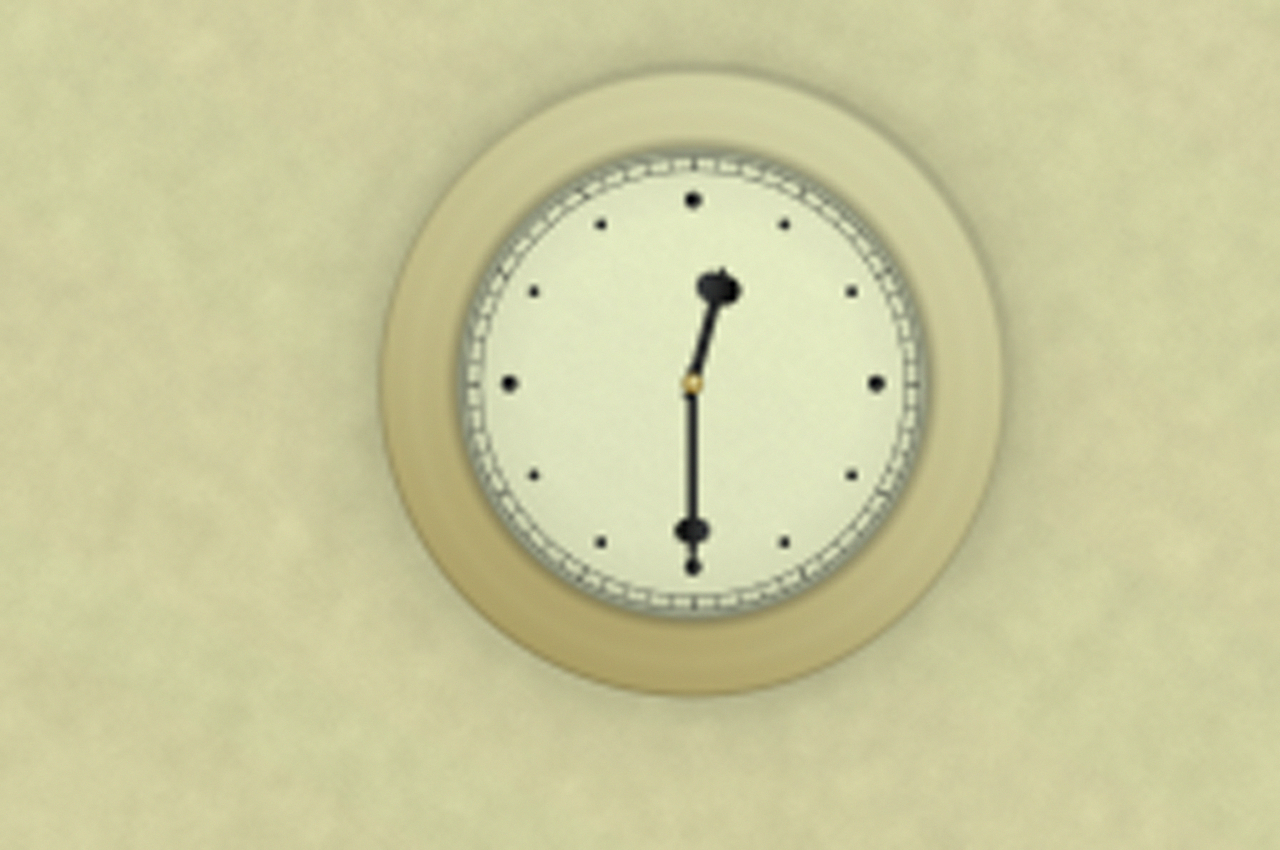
**12:30**
